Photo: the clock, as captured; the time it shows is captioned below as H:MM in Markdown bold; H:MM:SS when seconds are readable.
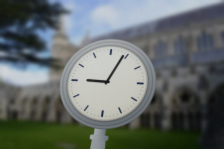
**9:04**
